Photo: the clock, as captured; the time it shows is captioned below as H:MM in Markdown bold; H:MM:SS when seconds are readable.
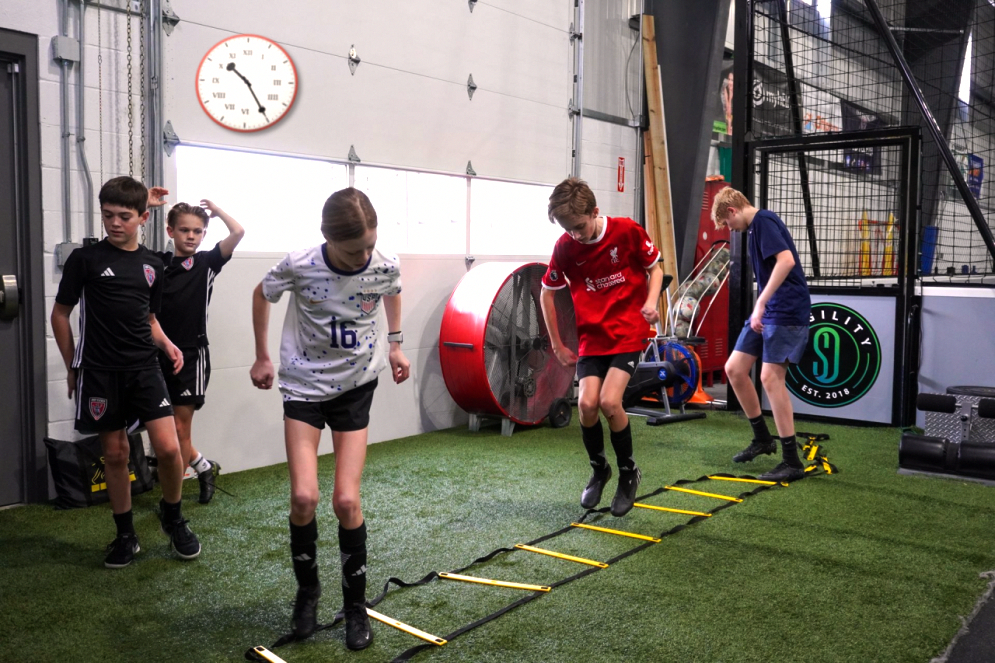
**10:25**
